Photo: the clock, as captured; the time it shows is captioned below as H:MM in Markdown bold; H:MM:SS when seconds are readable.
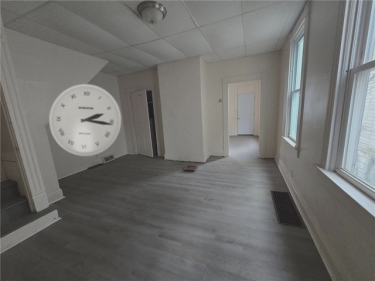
**2:16**
